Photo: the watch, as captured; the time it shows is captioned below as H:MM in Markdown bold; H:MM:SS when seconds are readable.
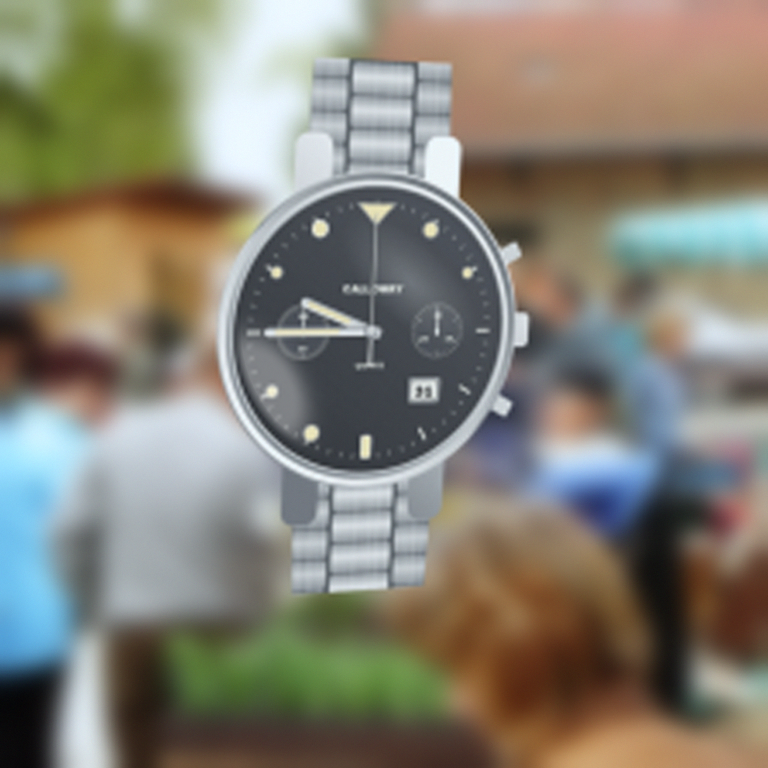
**9:45**
